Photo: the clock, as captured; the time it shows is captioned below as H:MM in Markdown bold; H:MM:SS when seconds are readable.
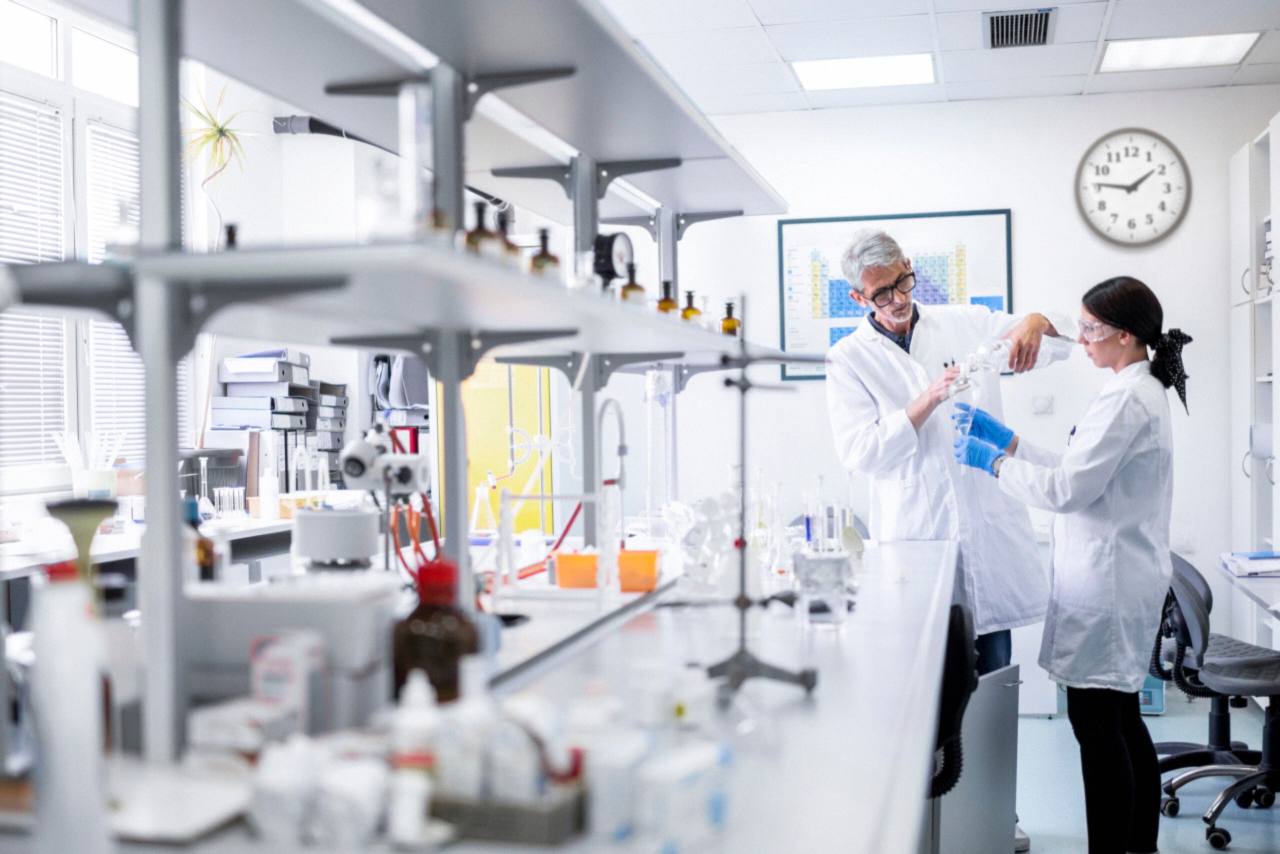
**1:46**
